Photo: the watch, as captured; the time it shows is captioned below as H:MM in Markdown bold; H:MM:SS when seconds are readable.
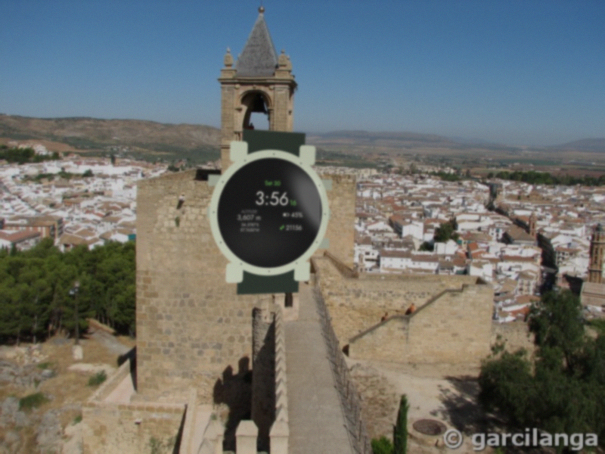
**3:56**
